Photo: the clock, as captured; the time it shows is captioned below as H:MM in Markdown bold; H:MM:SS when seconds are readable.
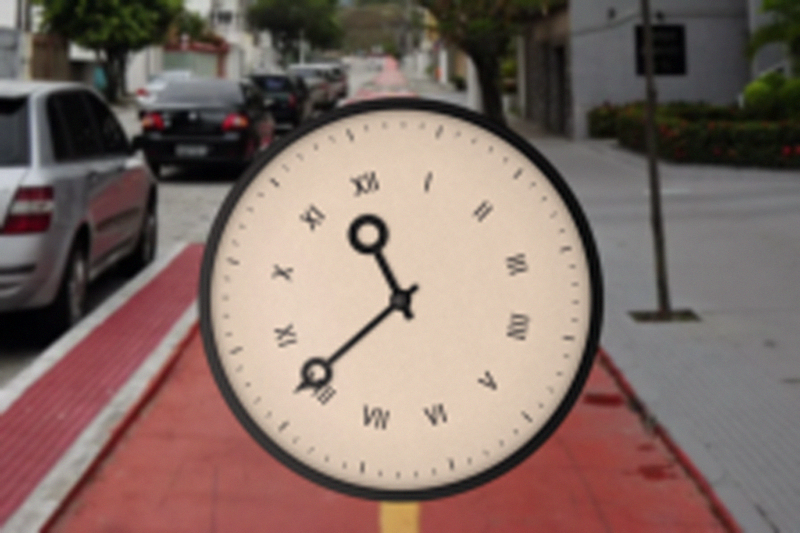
**11:41**
